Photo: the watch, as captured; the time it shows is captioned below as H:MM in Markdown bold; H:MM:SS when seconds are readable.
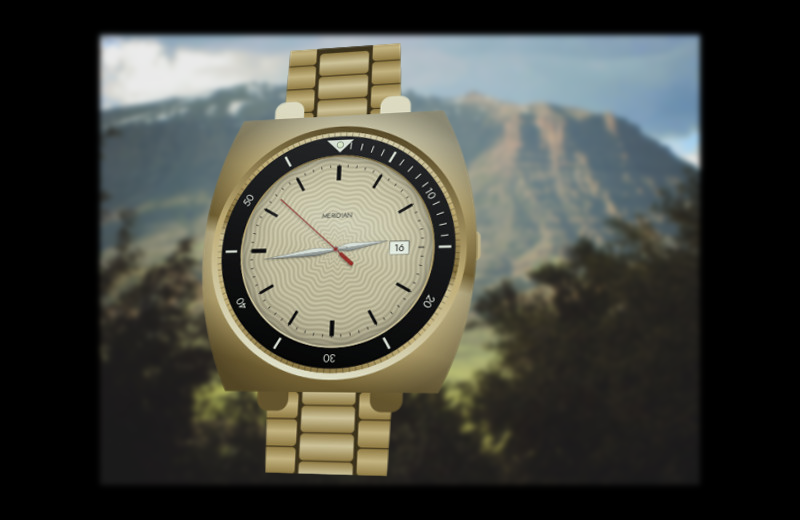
**2:43:52**
